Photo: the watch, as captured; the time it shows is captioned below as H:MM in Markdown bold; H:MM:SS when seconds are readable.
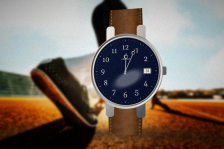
**12:04**
